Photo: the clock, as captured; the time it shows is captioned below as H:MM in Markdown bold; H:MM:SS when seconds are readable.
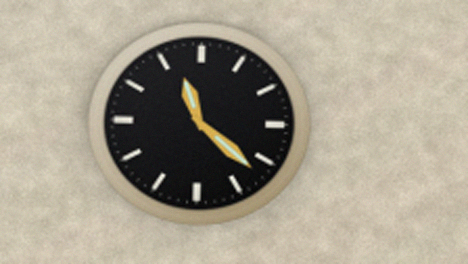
**11:22**
